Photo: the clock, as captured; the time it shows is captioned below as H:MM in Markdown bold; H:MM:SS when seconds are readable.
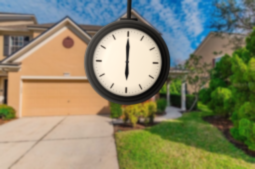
**6:00**
